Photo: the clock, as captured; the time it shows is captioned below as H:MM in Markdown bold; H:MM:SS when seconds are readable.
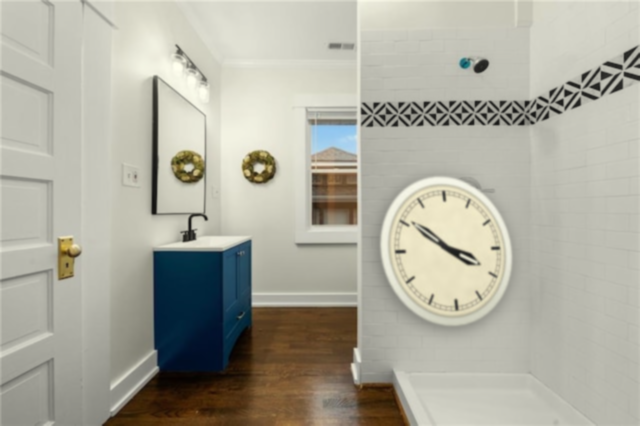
**3:51**
